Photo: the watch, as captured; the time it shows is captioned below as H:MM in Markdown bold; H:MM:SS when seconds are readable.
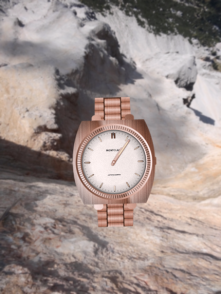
**1:06**
